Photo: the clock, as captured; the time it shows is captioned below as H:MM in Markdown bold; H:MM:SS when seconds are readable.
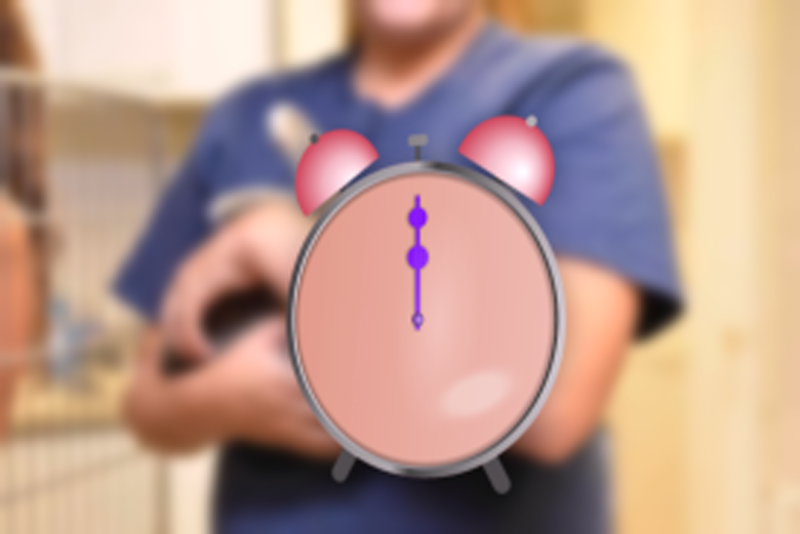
**12:00**
